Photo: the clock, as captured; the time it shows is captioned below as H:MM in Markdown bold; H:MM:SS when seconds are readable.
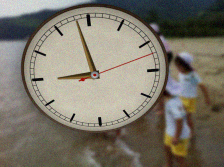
**8:58:12**
